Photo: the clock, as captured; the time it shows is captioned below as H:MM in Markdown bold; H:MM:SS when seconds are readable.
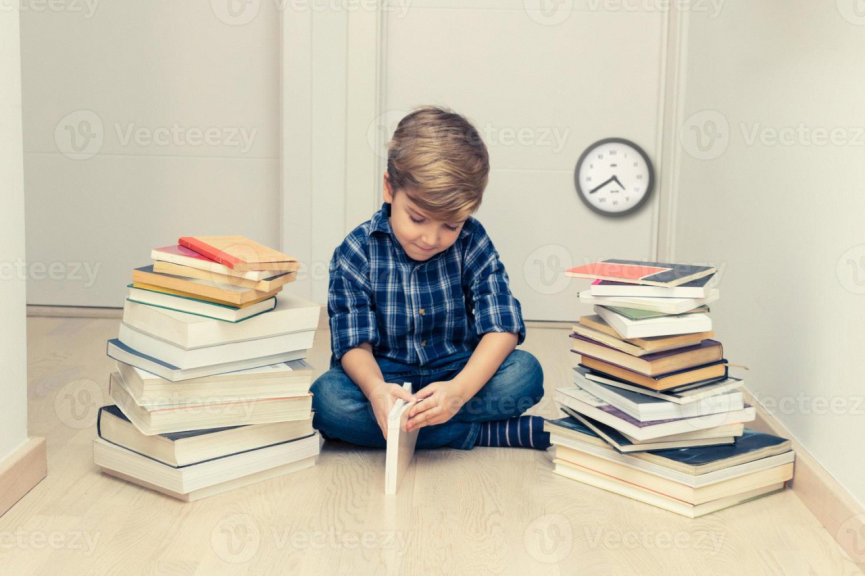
**4:40**
